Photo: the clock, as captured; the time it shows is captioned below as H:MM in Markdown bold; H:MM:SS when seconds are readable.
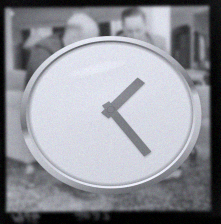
**1:24**
